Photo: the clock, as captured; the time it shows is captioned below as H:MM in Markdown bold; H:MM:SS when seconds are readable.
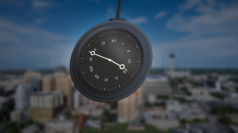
**3:48**
